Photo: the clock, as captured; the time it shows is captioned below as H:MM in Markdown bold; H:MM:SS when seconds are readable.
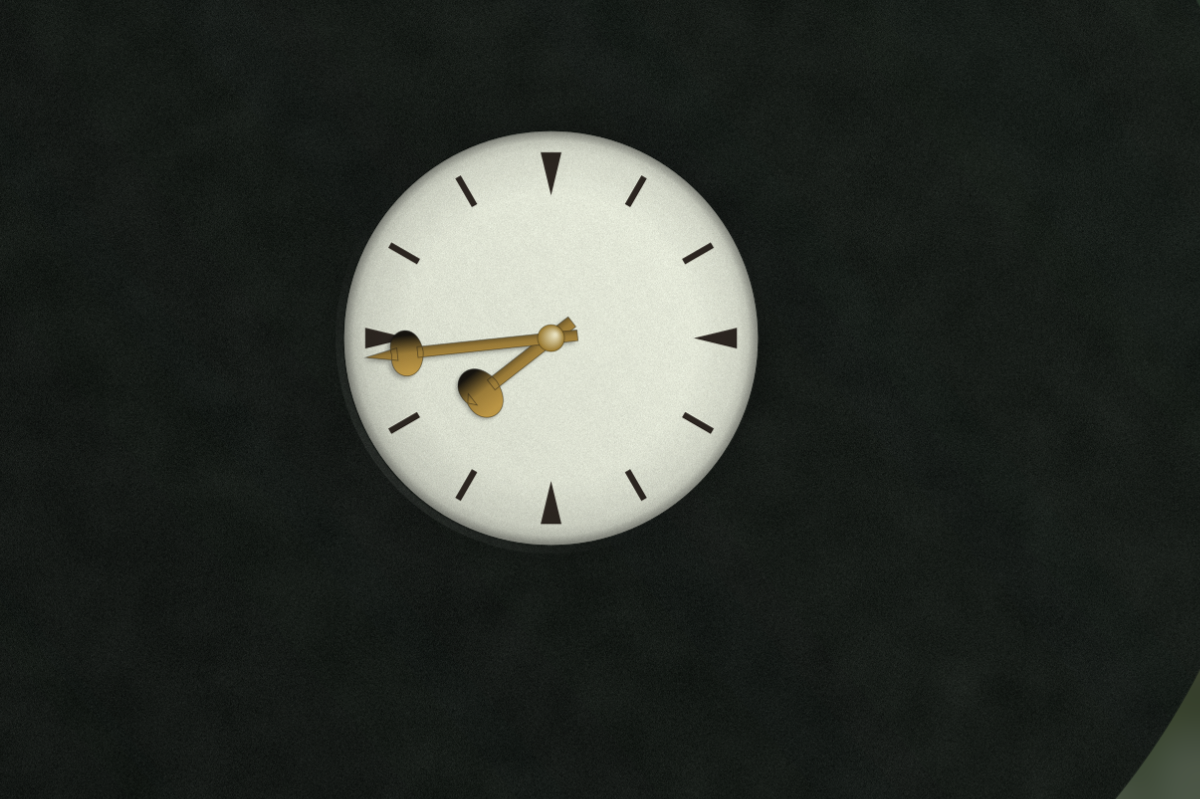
**7:44**
